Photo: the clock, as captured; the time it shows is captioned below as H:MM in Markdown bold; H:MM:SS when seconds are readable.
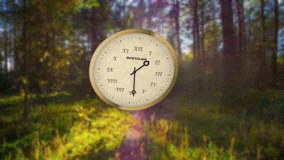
**1:29**
